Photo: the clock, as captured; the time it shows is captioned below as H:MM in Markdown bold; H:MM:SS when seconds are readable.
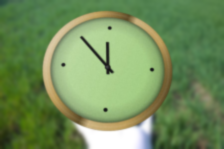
**11:53**
